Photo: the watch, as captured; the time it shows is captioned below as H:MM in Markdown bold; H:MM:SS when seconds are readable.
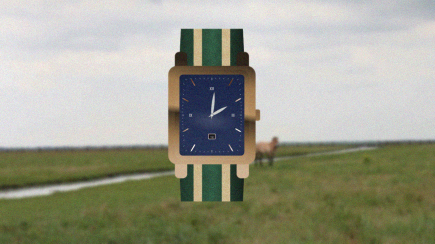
**2:01**
